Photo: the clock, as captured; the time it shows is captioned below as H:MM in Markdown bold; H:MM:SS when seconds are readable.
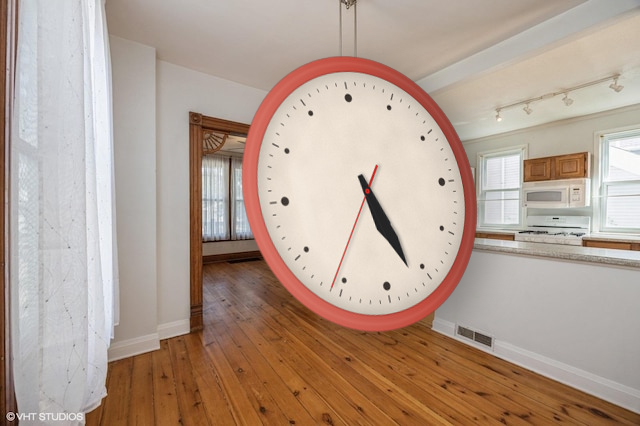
**5:26:36**
